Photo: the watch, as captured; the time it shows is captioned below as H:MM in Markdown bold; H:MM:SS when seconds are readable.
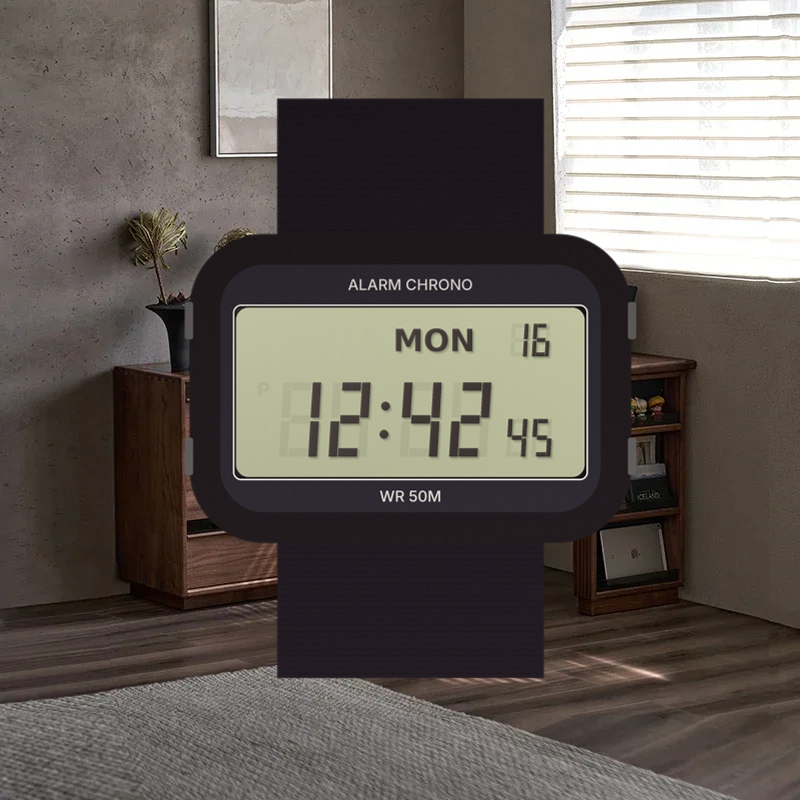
**12:42:45**
